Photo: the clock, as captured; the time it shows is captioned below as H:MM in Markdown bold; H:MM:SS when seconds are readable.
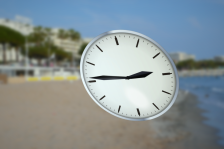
**2:46**
